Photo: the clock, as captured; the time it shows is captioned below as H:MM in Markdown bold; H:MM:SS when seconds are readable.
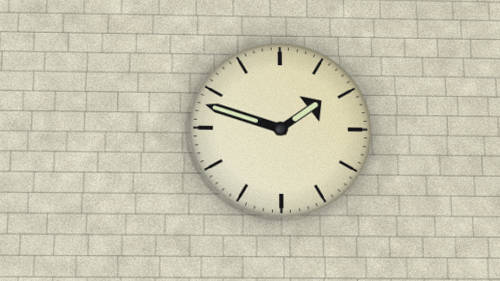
**1:48**
